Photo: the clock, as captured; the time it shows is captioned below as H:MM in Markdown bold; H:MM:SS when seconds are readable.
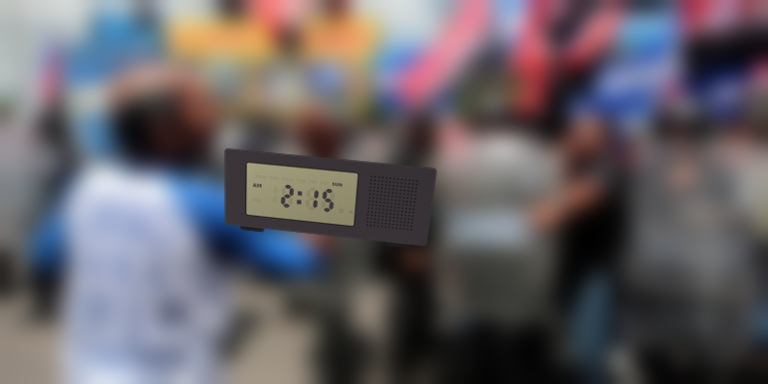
**2:15**
